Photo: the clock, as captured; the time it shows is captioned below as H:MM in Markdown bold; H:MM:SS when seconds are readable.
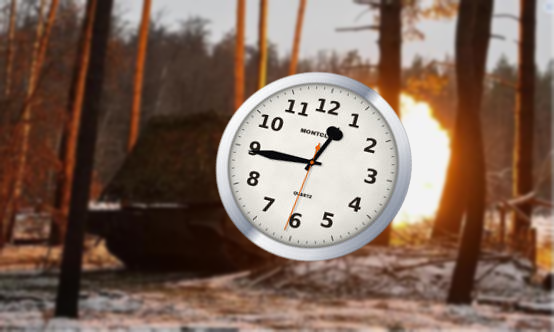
**12:44:31**
